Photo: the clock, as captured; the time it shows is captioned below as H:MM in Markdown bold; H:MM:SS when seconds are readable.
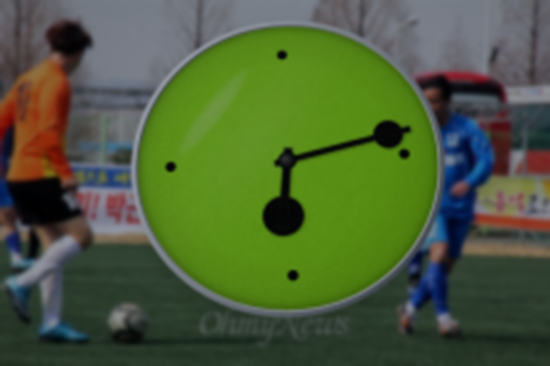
**6:13**
